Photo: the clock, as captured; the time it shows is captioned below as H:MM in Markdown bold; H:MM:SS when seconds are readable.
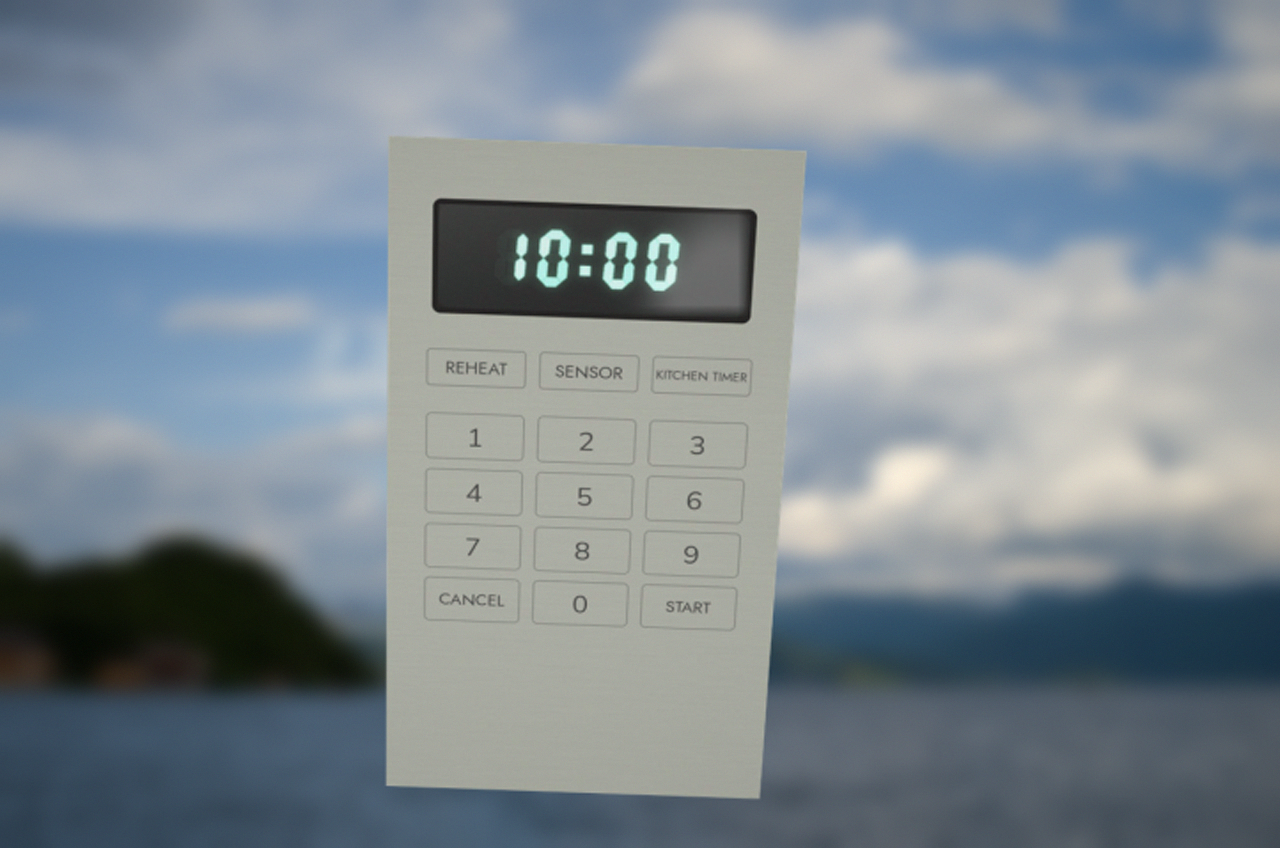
**10:00**
